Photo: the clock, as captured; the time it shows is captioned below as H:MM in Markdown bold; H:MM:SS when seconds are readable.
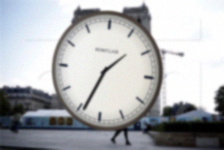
**1:34**
